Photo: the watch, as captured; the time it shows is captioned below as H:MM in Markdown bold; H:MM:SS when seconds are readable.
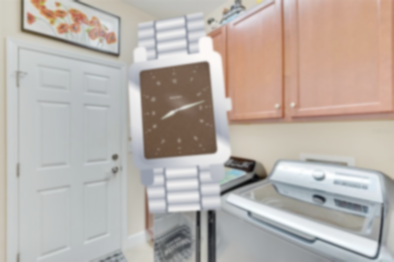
**8:13**
